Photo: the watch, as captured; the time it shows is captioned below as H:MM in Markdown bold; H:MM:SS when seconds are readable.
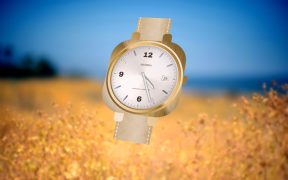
**4:26**
